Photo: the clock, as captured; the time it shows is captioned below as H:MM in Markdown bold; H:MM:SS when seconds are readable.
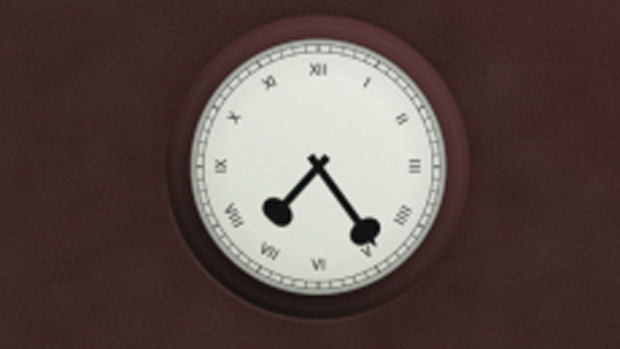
**7:24**
